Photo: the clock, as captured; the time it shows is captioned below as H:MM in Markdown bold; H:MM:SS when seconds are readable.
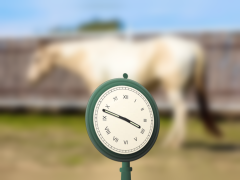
**3:48**
